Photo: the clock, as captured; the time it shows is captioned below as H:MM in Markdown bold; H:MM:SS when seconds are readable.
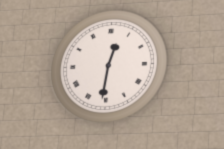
**12:31**
